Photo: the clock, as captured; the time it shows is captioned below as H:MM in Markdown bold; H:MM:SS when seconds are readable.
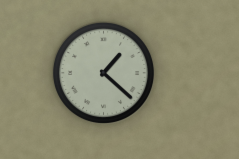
**1:22**
